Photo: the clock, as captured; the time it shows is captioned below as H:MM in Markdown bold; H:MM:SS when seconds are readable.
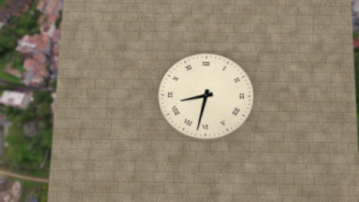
**8:32**
